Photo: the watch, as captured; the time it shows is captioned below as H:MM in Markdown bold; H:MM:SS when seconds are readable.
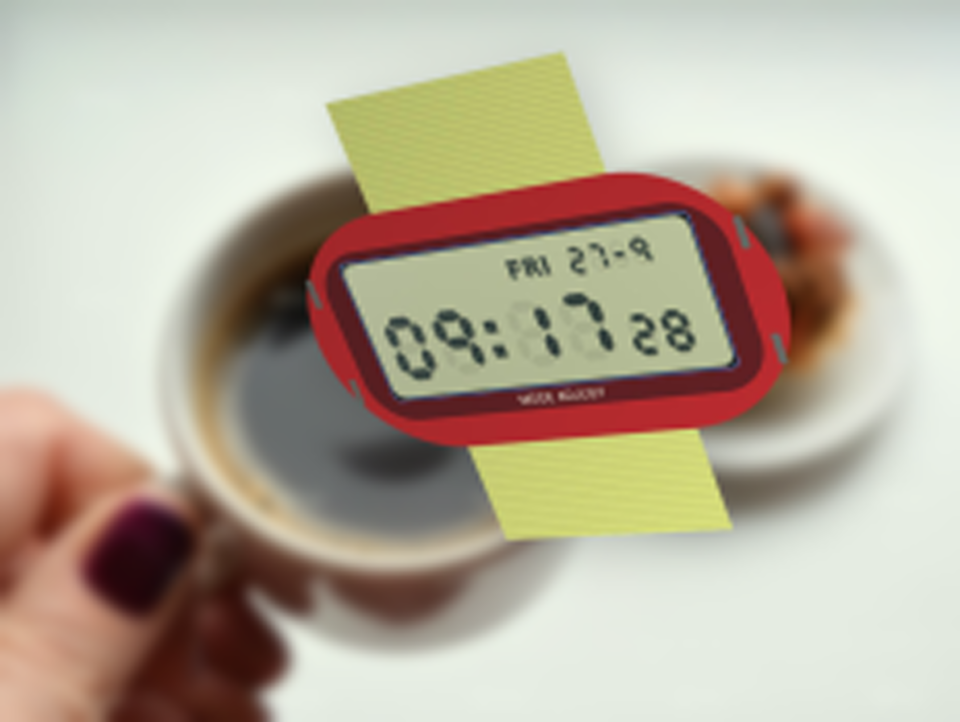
**9:17:28**
